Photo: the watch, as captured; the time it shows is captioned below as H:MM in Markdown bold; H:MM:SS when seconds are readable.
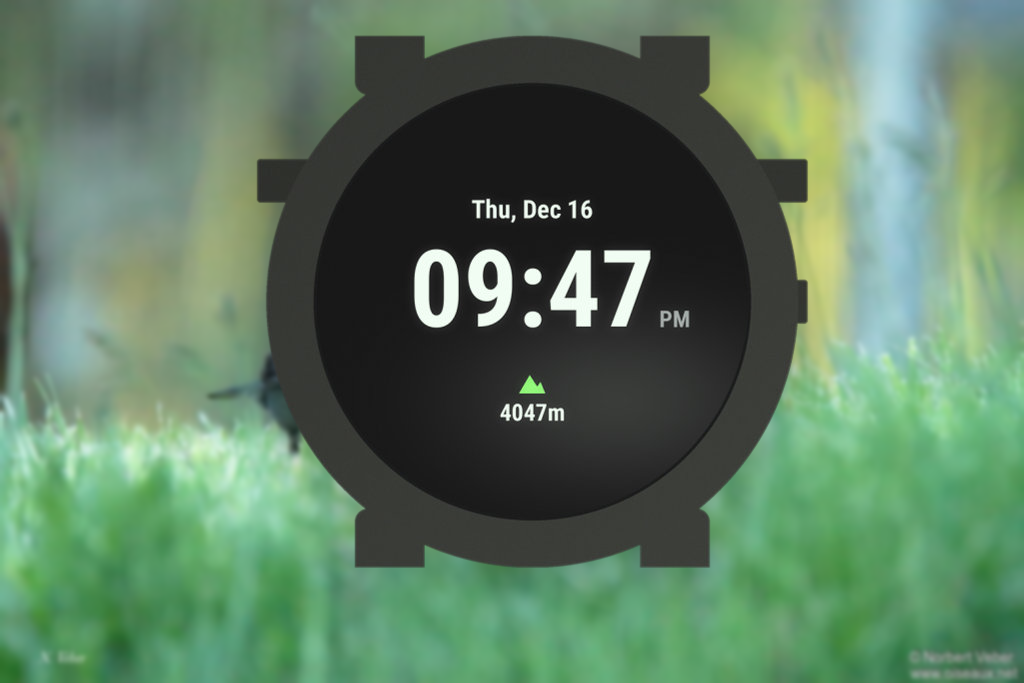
**9:47**
